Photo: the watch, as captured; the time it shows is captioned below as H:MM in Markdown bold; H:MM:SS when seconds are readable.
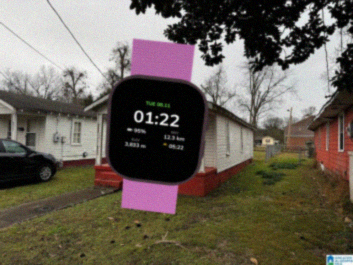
**1:22**
